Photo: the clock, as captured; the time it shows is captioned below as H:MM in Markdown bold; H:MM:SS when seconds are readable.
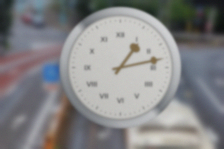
**1:13**
